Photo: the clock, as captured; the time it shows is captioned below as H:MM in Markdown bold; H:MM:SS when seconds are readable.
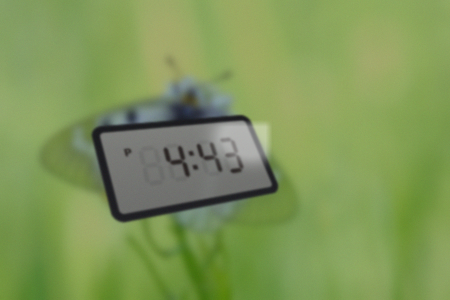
**4:43**
